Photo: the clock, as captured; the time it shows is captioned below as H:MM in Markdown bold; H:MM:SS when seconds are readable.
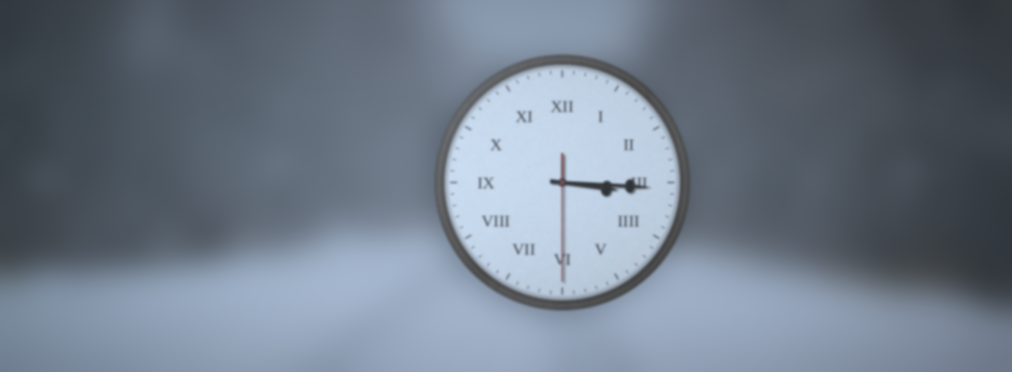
**3:15:30**
